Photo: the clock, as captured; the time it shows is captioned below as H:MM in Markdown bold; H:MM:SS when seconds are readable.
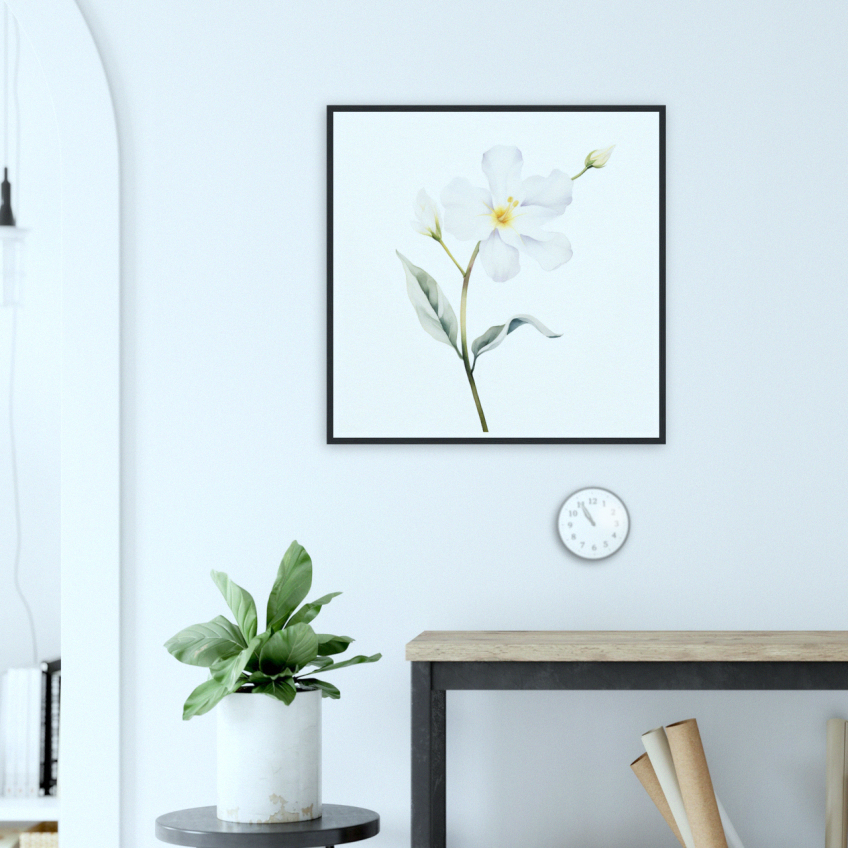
**10:55**
